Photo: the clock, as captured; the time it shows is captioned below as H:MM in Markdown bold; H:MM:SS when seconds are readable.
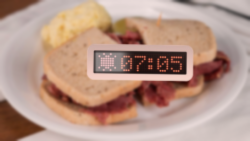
**7:05**
